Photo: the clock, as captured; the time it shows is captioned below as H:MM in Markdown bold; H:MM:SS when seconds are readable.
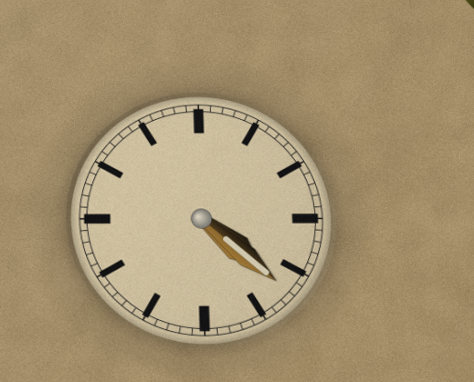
**4:22**
